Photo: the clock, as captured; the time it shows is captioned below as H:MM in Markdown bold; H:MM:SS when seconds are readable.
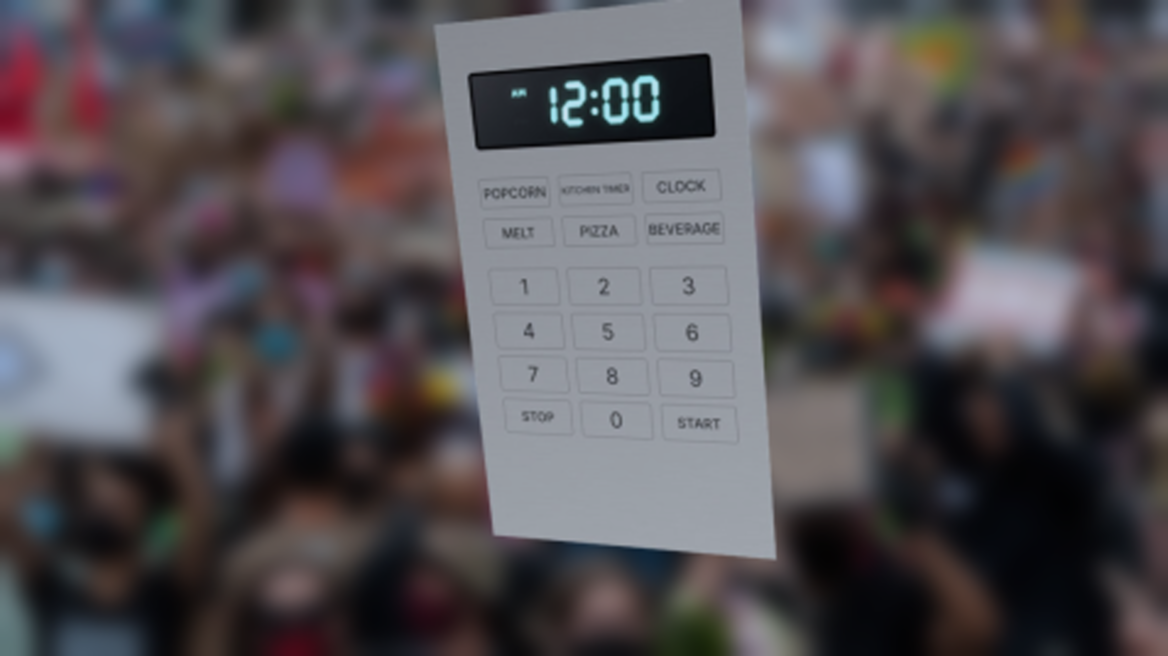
**12:00**
